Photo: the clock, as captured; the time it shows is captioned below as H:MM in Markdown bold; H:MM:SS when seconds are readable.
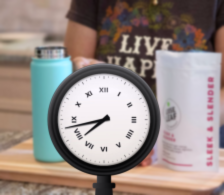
**7:43**
